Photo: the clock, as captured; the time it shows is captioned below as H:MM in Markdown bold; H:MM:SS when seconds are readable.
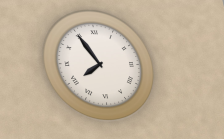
**7:55**
